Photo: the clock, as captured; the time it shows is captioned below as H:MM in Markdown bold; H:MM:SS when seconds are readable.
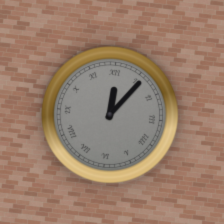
**12:06**
